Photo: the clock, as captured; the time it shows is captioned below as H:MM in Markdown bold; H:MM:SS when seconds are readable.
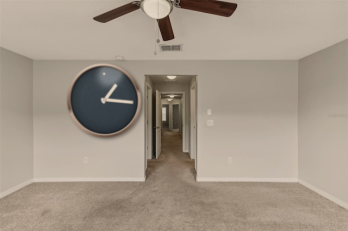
**1:16**
